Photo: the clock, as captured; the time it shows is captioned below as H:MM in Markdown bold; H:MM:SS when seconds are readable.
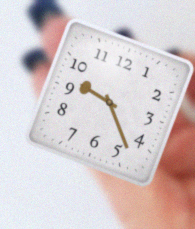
**9:23**
